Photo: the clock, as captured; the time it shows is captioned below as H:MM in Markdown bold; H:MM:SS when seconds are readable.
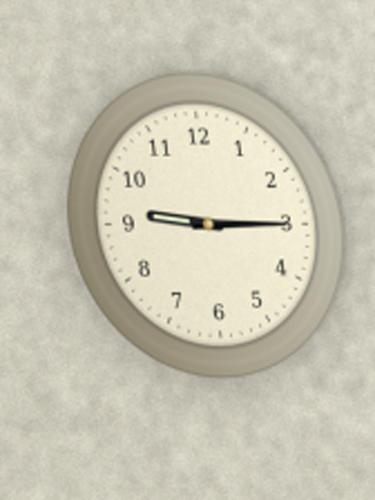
**9:15**
